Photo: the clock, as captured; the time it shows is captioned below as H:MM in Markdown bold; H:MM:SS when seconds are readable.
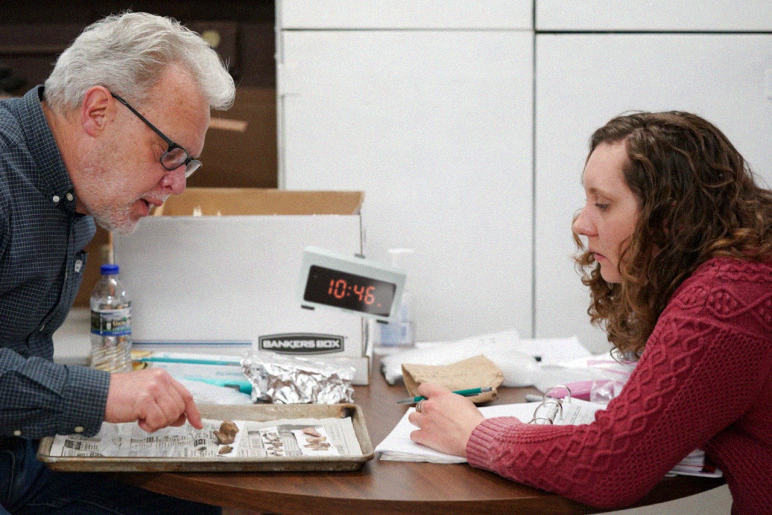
**10:46**
